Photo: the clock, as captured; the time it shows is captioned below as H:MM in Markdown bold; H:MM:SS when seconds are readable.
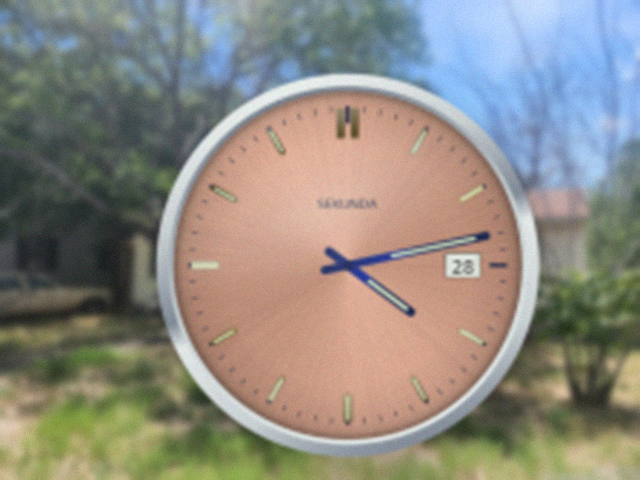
**4:13**
